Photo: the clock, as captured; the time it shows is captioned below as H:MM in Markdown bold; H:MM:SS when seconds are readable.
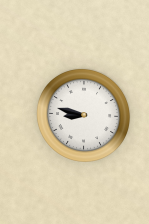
**8:47**
